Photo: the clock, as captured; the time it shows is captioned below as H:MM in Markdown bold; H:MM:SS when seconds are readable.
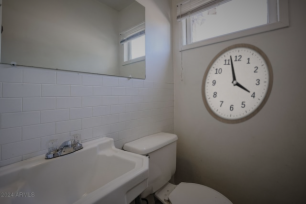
**3:57**
